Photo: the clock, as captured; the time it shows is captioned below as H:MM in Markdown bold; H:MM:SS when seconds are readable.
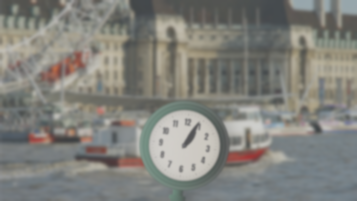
**1:04**
